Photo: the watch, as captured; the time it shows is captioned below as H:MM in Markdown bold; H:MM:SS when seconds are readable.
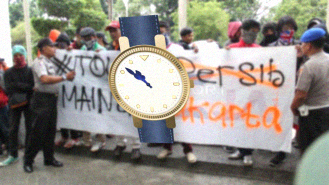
**10:52**
